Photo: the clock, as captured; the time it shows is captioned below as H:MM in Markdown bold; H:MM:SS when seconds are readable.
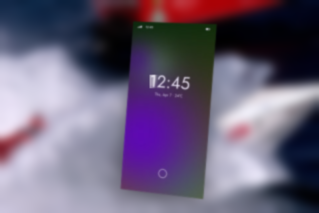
**12:45**
